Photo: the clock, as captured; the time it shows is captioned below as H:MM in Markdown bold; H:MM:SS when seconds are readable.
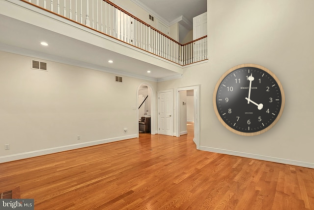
**4:01**
